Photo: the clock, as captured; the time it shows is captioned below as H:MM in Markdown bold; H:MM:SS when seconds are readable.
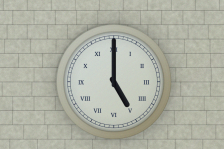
**5:00**
